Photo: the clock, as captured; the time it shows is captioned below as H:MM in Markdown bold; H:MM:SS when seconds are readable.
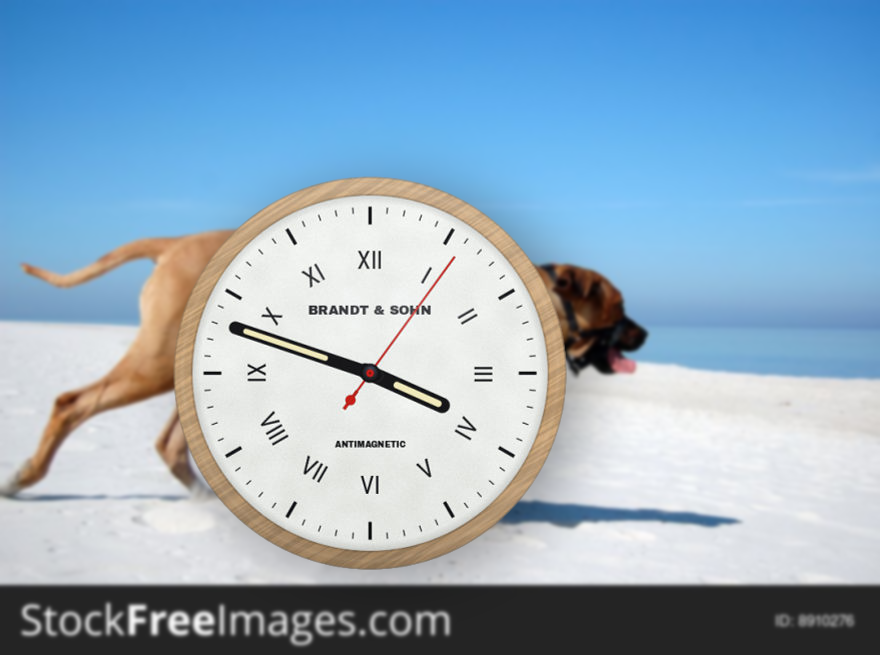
**3:48:06**
